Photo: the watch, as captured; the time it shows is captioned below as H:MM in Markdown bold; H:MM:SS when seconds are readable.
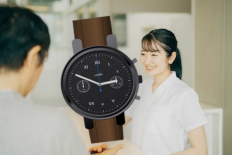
**2:50**
